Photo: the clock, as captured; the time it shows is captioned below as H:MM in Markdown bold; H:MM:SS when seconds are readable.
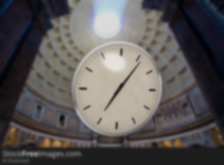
**7:06**
